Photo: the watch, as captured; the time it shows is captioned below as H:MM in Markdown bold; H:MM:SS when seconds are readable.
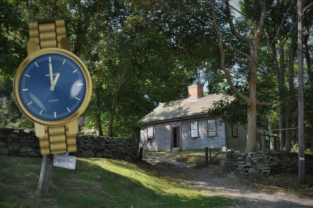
**1:00**
